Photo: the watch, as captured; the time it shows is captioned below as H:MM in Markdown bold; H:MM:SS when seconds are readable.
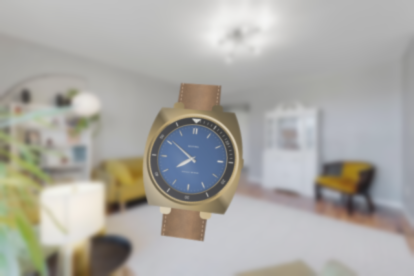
**7:51**
